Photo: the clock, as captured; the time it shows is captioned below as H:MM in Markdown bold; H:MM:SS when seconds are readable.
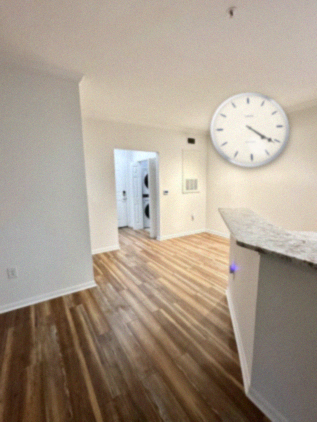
**4:21**
